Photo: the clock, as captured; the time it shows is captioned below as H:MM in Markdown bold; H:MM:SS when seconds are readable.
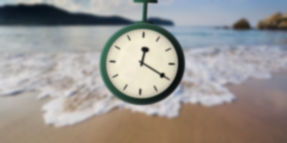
**12:20**
